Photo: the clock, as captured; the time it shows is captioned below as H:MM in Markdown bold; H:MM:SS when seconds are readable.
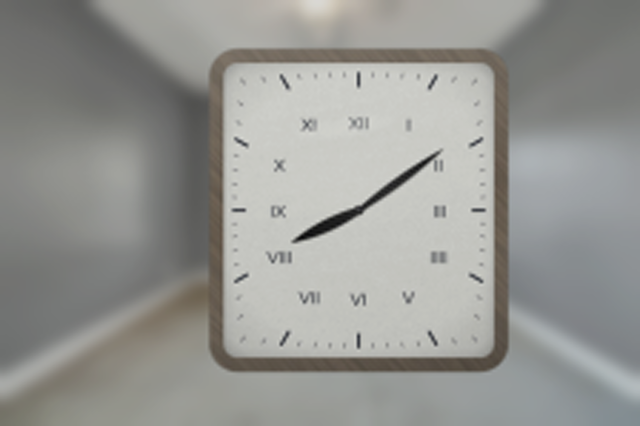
**8:09**
